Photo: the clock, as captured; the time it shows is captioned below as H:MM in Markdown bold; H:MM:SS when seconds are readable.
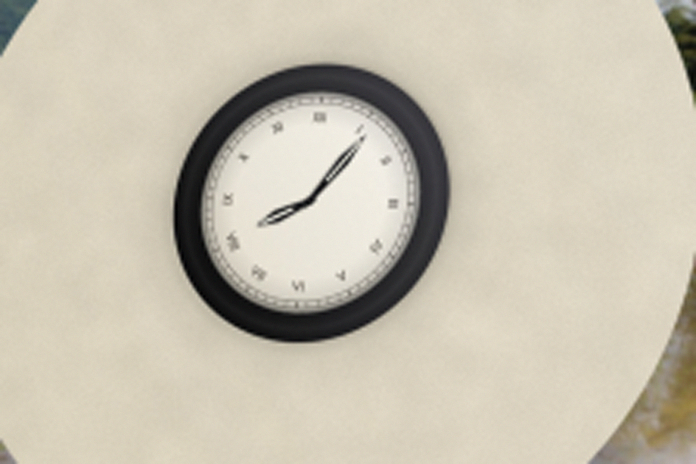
**8:06**
